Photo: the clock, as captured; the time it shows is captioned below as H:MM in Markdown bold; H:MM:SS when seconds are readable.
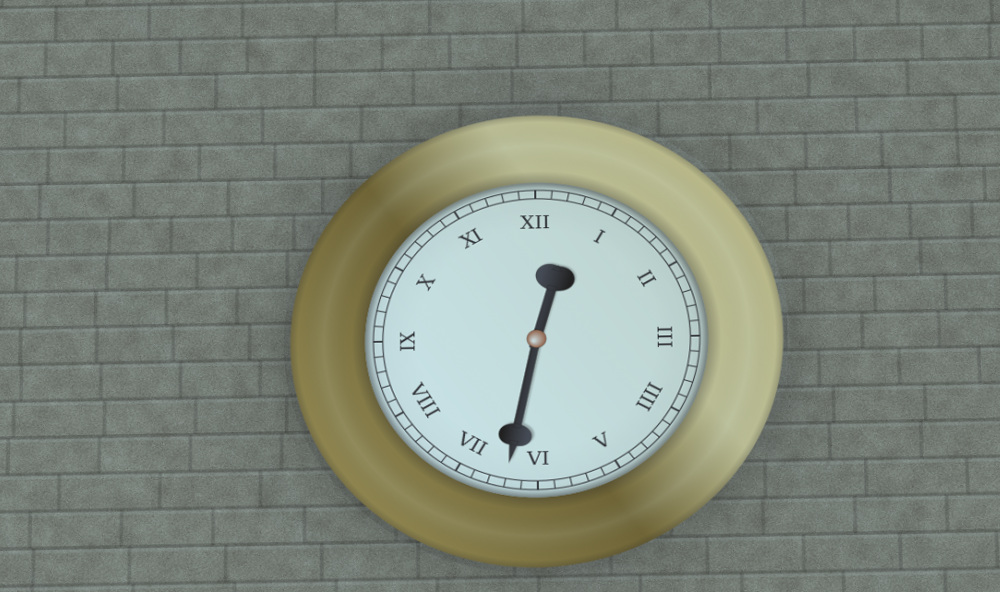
**12:32**
